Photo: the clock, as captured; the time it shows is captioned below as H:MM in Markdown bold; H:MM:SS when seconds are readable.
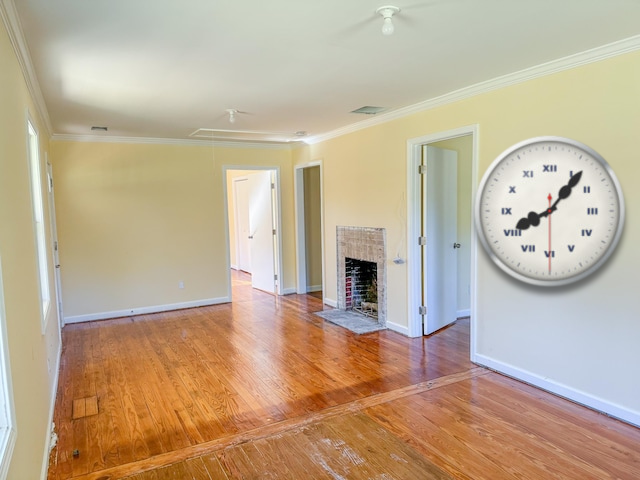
**8:06:30**
